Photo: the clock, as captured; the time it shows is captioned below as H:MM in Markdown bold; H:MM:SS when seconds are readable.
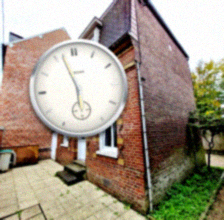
**5:57**
